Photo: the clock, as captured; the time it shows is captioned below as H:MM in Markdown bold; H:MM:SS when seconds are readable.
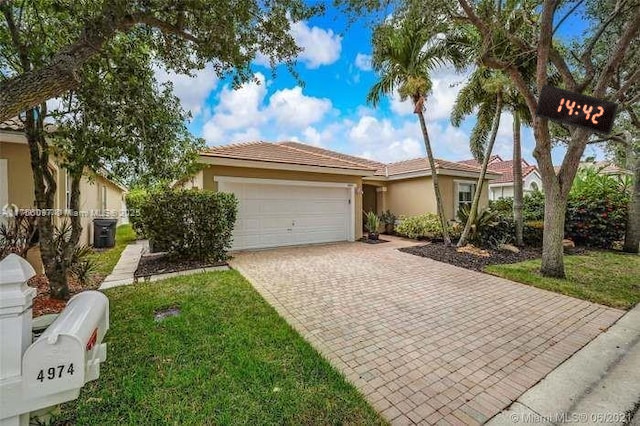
**14:42**
